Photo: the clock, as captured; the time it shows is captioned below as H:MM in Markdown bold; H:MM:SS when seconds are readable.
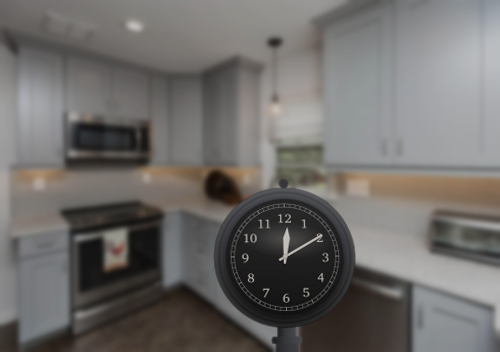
**12:10**
